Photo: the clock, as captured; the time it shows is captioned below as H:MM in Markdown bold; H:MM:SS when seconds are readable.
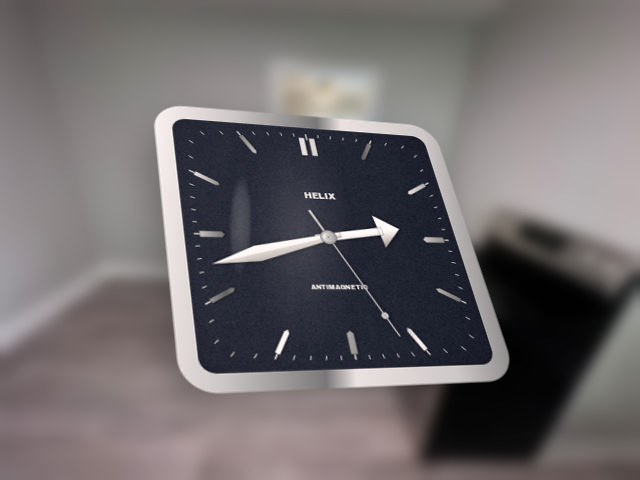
**2:42:26**
